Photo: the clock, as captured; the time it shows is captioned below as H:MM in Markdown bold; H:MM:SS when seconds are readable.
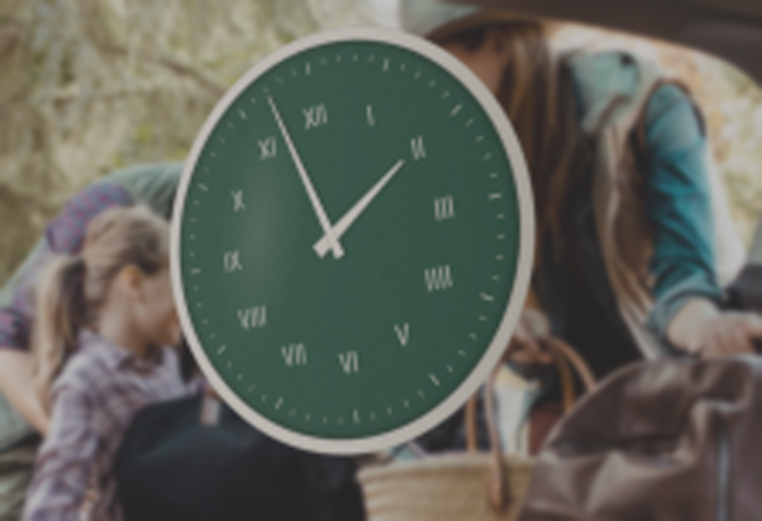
**1:57**
